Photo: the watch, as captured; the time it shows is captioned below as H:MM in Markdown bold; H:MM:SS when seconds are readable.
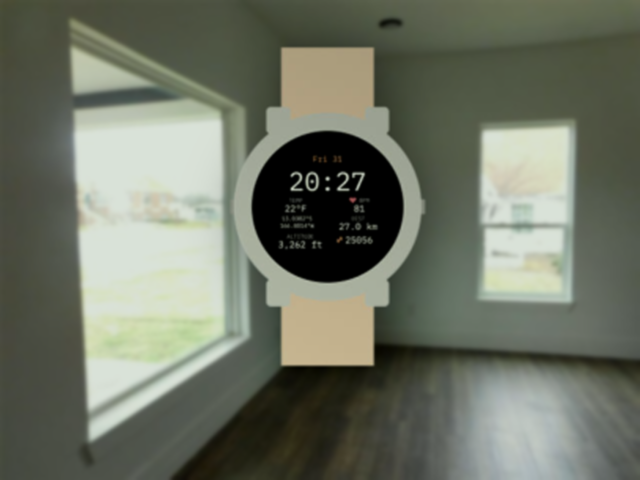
**20:27**
